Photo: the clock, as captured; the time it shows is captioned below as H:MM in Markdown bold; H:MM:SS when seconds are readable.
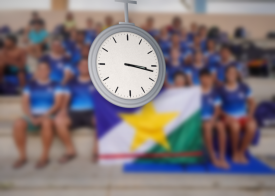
**3:17**
